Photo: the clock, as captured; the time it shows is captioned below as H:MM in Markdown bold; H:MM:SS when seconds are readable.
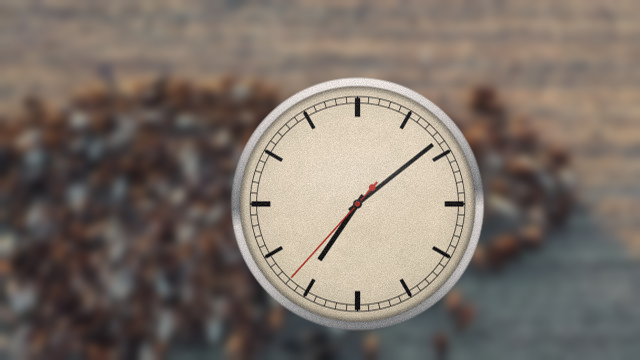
**7:08:37**
